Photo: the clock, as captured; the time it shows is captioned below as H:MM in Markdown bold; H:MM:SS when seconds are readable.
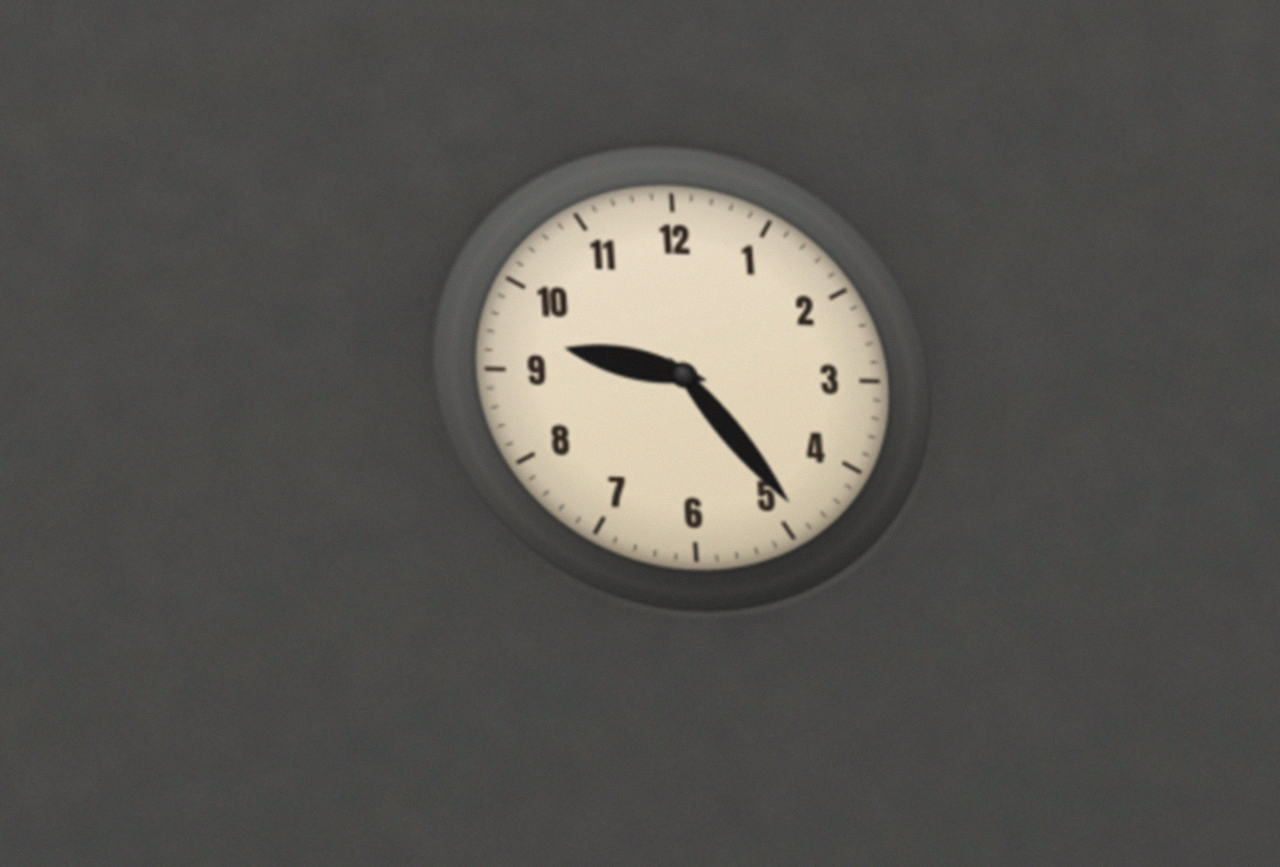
**9:24**
